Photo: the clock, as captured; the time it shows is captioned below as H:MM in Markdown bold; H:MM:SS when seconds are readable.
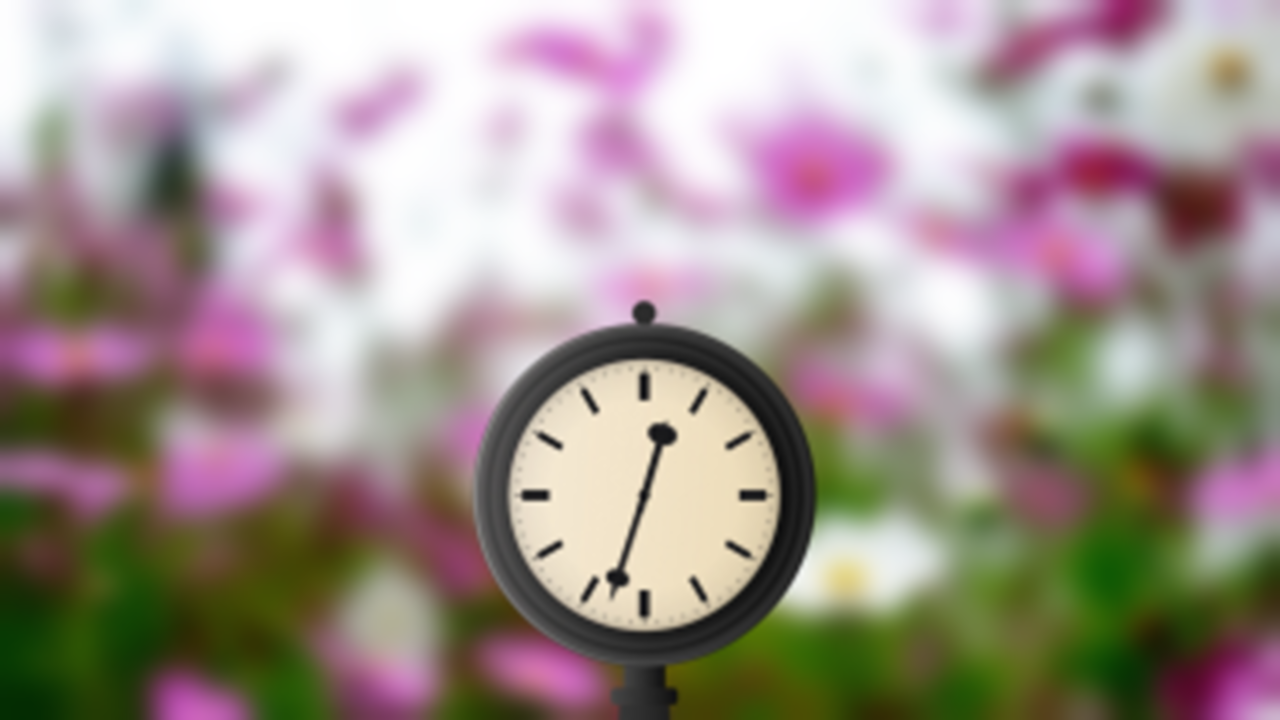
**12:33**
